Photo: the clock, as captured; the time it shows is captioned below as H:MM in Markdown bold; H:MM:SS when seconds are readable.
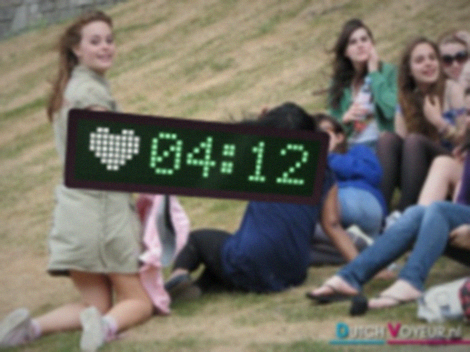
**4:12**
